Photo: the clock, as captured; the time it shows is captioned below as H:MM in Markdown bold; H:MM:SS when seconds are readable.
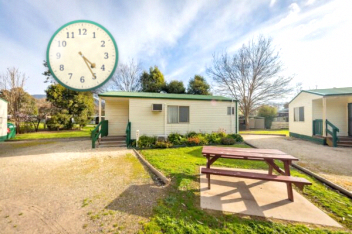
**4:25**
